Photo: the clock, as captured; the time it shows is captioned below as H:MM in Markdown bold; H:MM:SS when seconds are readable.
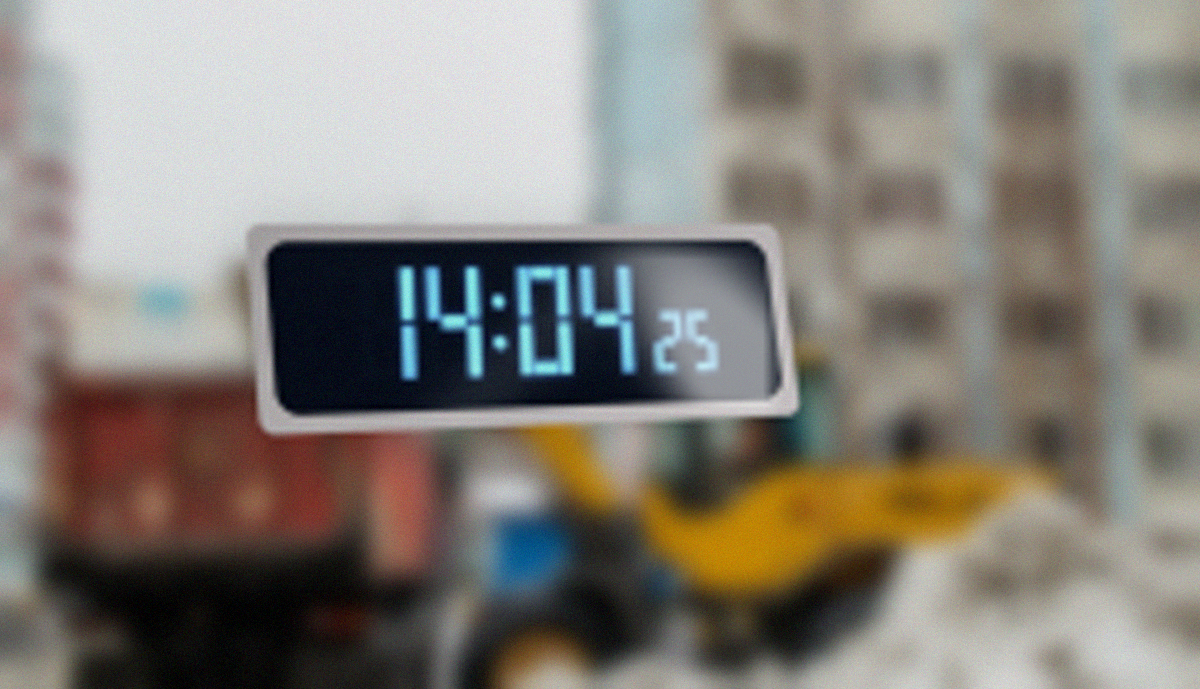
**14:04:25**
